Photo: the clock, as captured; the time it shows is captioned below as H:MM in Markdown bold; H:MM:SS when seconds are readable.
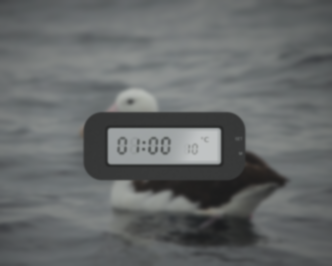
**1:00**
